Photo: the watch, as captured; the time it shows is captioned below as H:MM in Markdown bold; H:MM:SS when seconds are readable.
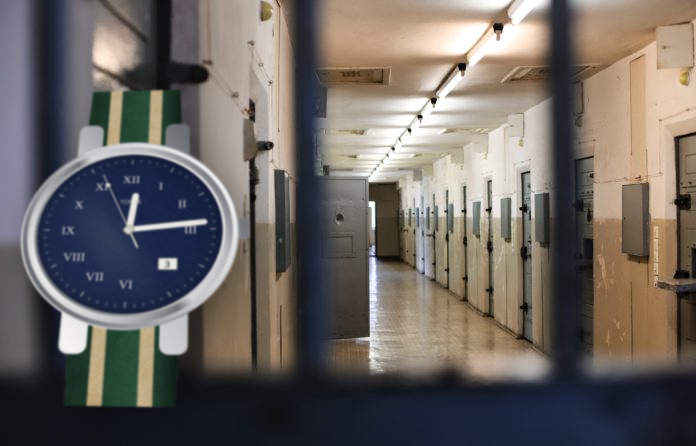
**12:13:56**
